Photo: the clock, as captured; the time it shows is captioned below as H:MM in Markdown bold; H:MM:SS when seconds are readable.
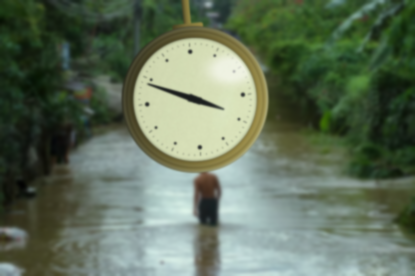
**3:49**
